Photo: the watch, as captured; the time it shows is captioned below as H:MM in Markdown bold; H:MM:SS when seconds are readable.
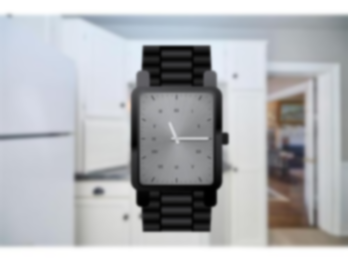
**11:15**
